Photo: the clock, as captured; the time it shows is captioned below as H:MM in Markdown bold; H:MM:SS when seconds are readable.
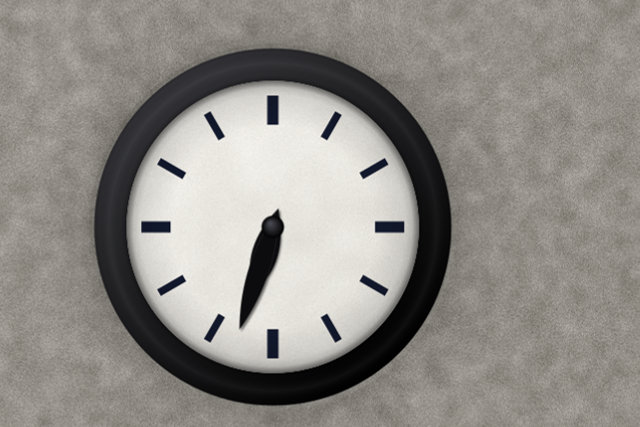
**6:33**
